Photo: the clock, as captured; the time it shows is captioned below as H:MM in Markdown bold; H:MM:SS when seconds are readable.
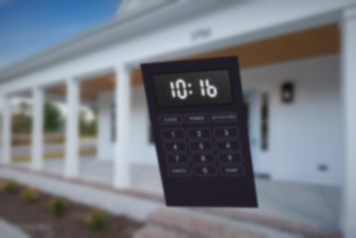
**10:16**
